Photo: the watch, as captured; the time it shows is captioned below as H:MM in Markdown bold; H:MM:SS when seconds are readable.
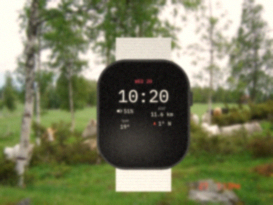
**10:20**
